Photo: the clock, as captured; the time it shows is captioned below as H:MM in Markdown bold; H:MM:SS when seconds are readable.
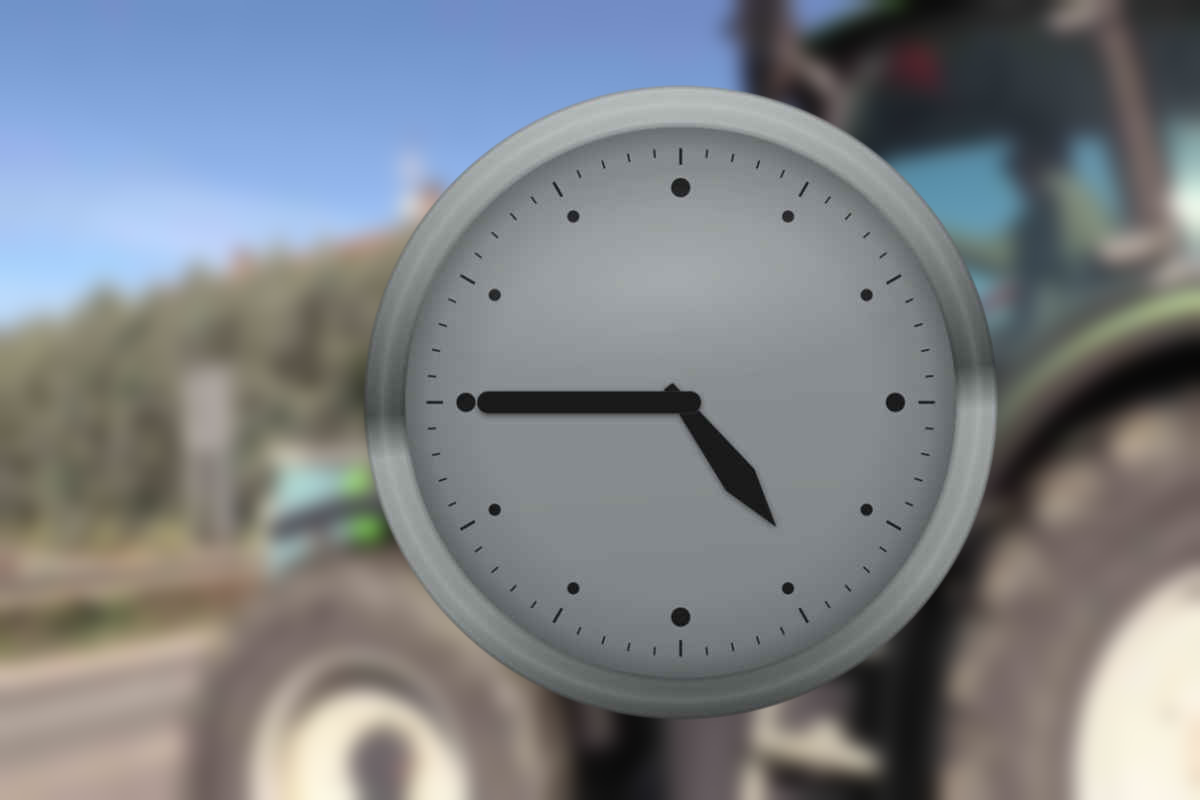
**4:45**
